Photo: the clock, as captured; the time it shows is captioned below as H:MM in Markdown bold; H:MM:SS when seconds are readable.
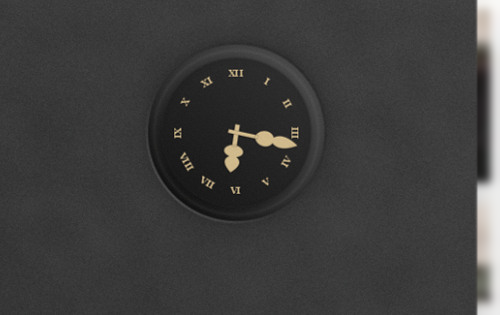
**6:17**
